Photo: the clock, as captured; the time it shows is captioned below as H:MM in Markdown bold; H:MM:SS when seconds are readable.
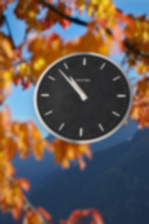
**10:53**
